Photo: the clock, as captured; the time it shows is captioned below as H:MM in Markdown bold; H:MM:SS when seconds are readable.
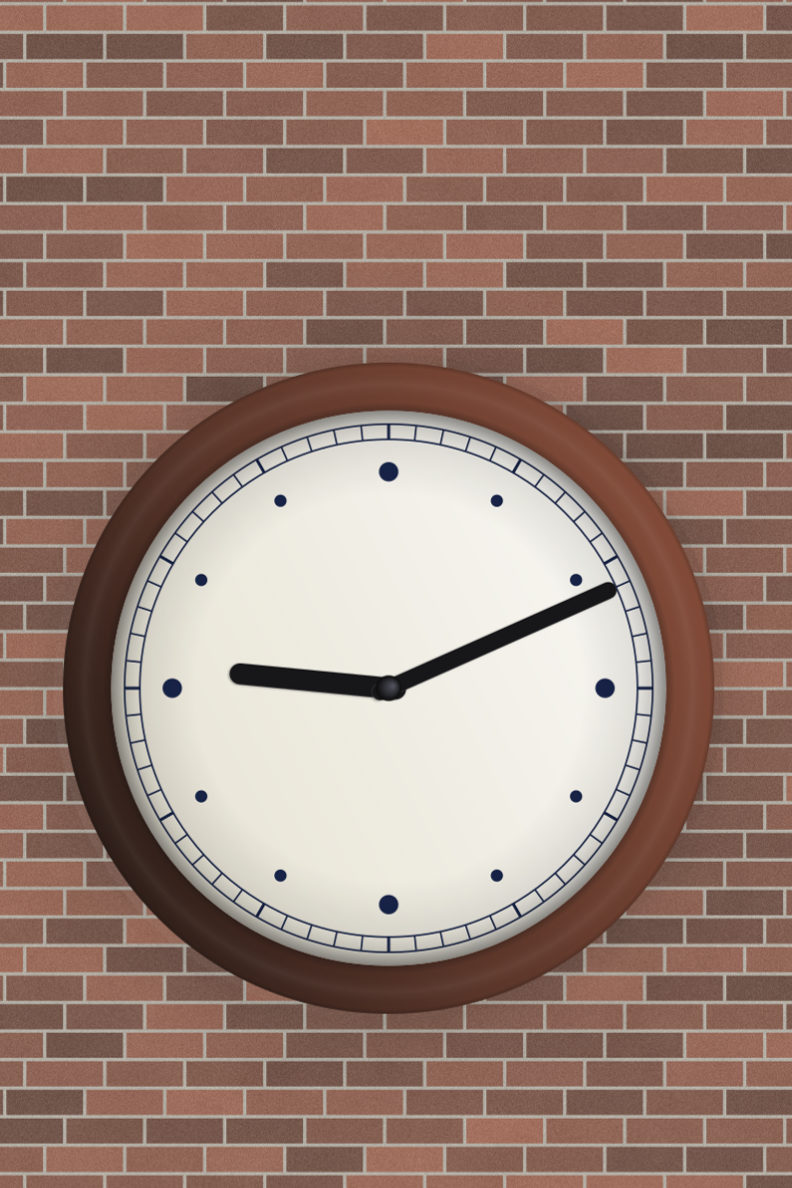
**9:11**
